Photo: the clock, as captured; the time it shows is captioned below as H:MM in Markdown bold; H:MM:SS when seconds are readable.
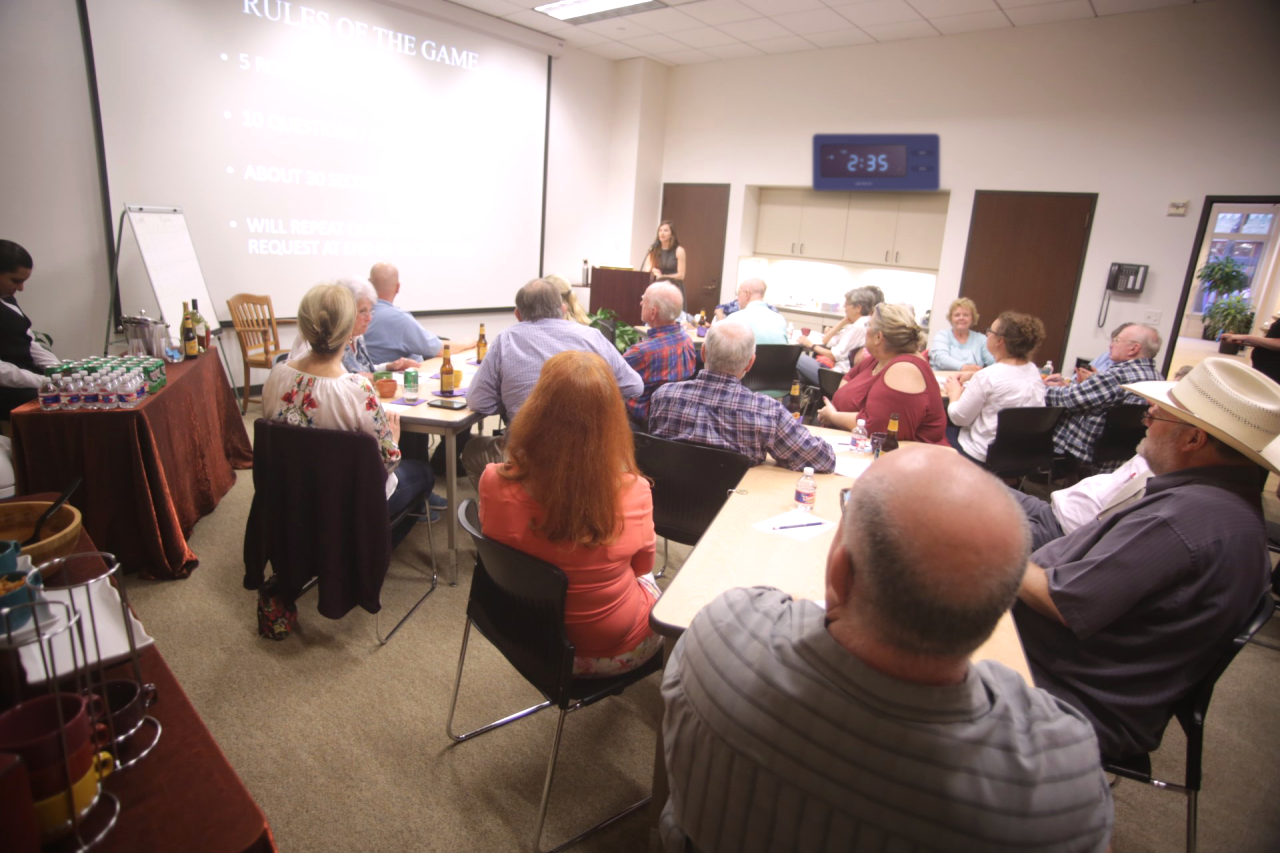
**2:35**
